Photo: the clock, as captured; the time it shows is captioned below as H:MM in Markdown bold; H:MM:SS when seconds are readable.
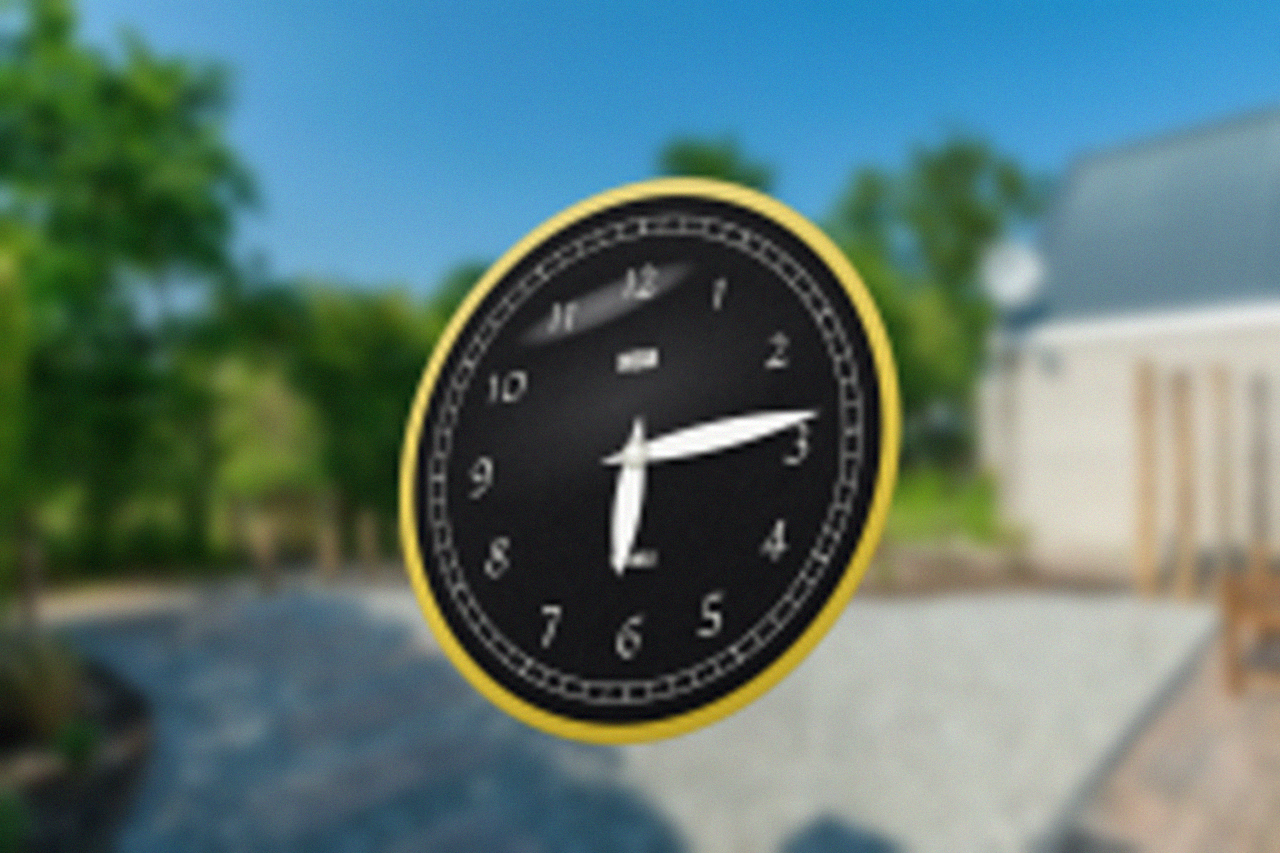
**6:14**
